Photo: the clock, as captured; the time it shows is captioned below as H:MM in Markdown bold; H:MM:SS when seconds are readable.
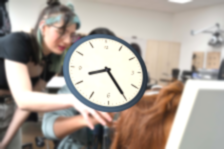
**8:25**
